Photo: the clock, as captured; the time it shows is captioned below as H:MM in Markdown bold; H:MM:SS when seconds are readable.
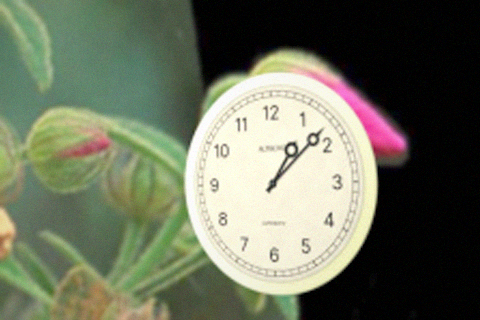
**1:08**
